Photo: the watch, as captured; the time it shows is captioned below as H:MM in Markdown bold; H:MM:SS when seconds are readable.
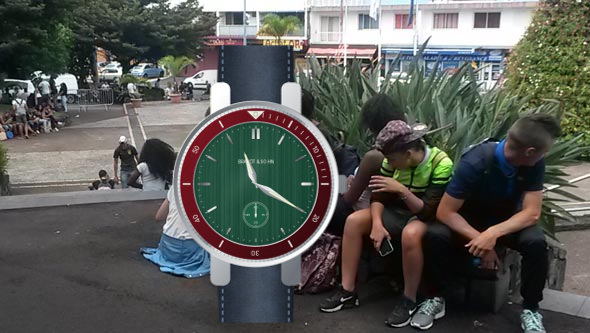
**11:20**
